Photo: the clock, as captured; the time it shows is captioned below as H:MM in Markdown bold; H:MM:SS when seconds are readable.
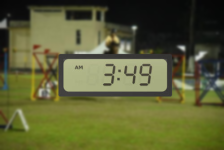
**3:49**
